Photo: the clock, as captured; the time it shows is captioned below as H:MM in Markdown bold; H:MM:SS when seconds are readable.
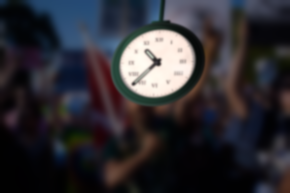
**10:37**
